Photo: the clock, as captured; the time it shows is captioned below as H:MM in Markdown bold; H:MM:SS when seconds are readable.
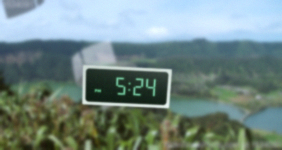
**5:24**
